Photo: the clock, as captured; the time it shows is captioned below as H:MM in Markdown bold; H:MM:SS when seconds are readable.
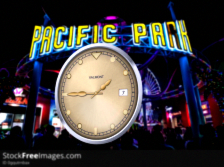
**1:45**
